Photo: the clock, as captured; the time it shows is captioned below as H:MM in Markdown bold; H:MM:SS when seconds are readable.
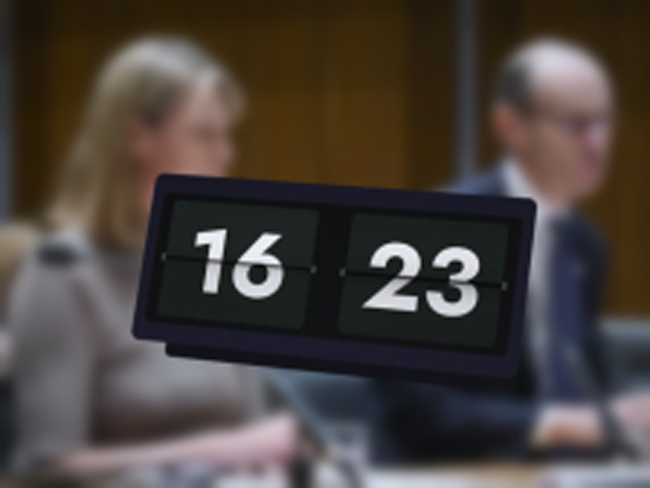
**16:23**
